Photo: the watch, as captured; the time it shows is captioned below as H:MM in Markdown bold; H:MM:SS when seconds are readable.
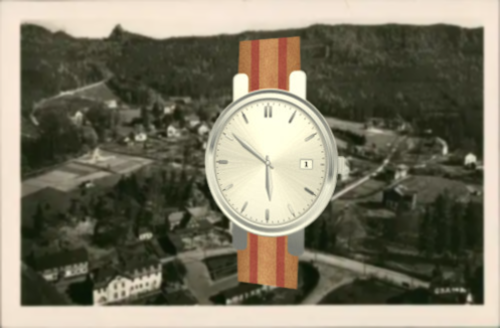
**5:51**
